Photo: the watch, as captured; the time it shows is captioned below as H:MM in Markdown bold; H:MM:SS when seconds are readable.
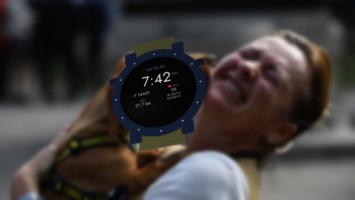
**7:42**
